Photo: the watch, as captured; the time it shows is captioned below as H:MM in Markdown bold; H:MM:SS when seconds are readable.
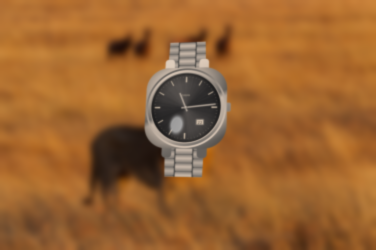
**11:14**
